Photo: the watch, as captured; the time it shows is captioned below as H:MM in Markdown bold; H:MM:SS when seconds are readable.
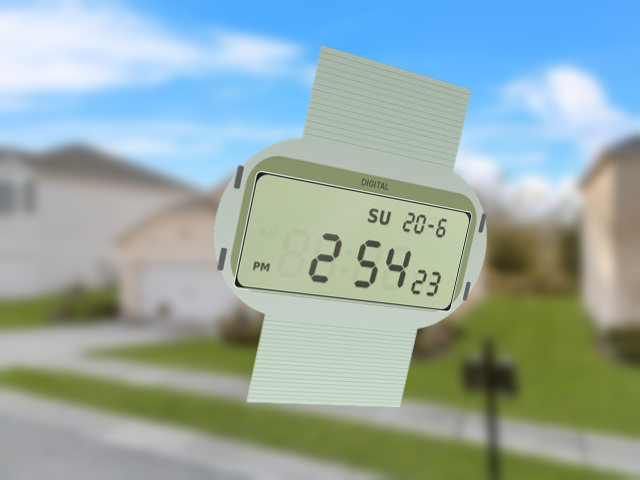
**2:54:23**
